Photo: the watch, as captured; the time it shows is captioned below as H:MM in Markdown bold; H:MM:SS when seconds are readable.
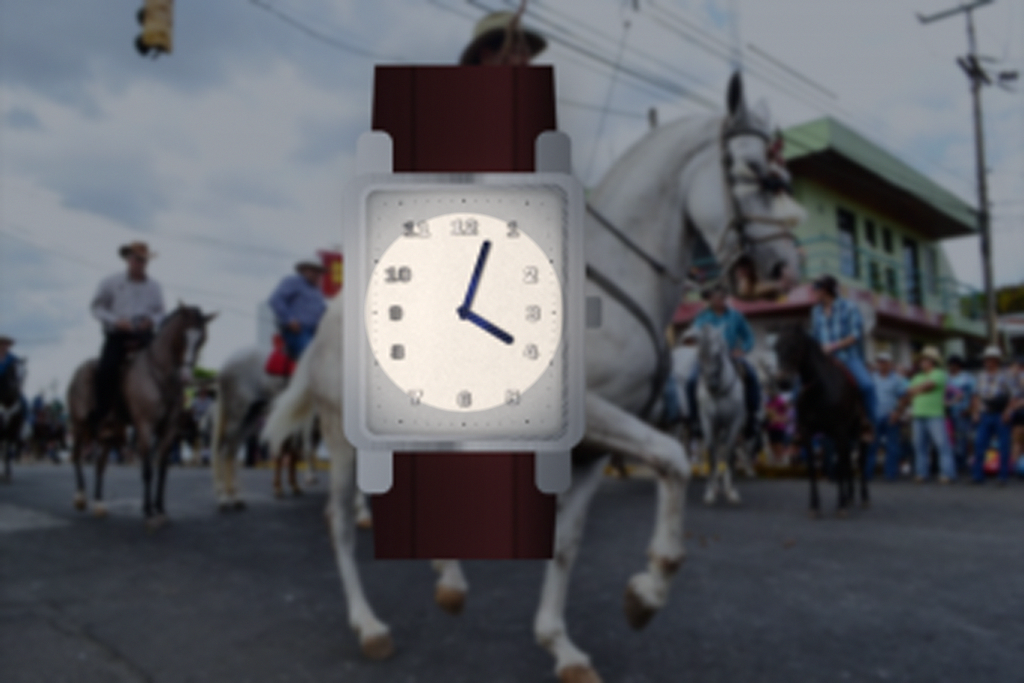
**4:03**
